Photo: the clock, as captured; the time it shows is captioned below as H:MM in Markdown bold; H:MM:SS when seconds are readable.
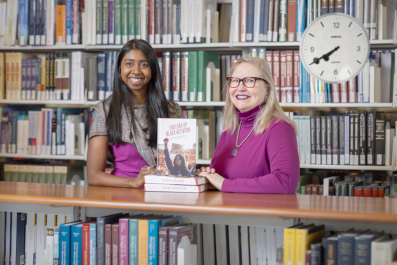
**7:40**
